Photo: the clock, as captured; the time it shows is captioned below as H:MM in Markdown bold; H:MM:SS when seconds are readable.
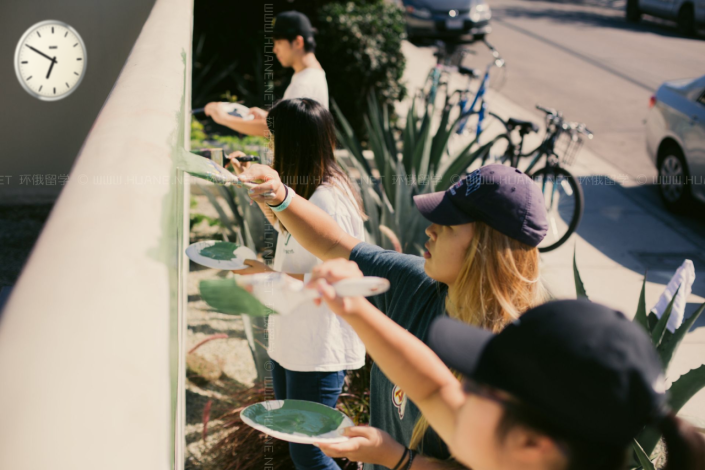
**6:50**
